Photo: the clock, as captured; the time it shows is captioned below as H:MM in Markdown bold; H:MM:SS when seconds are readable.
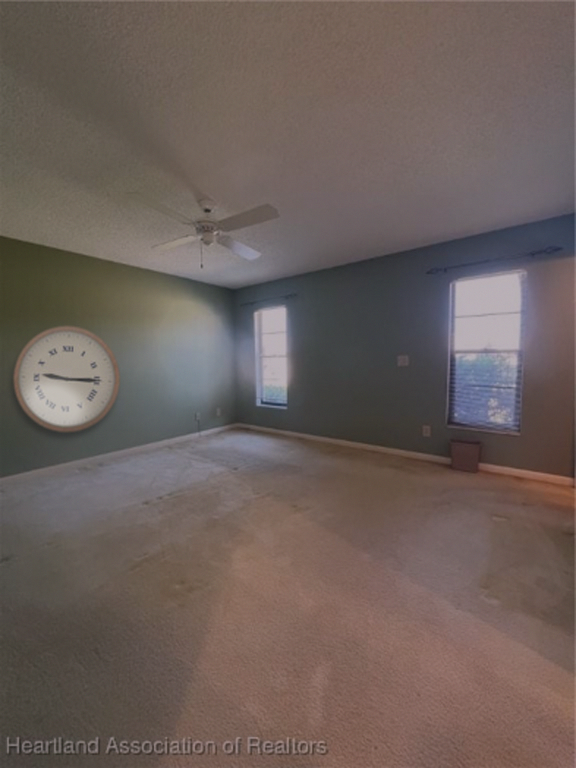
**9:15**
